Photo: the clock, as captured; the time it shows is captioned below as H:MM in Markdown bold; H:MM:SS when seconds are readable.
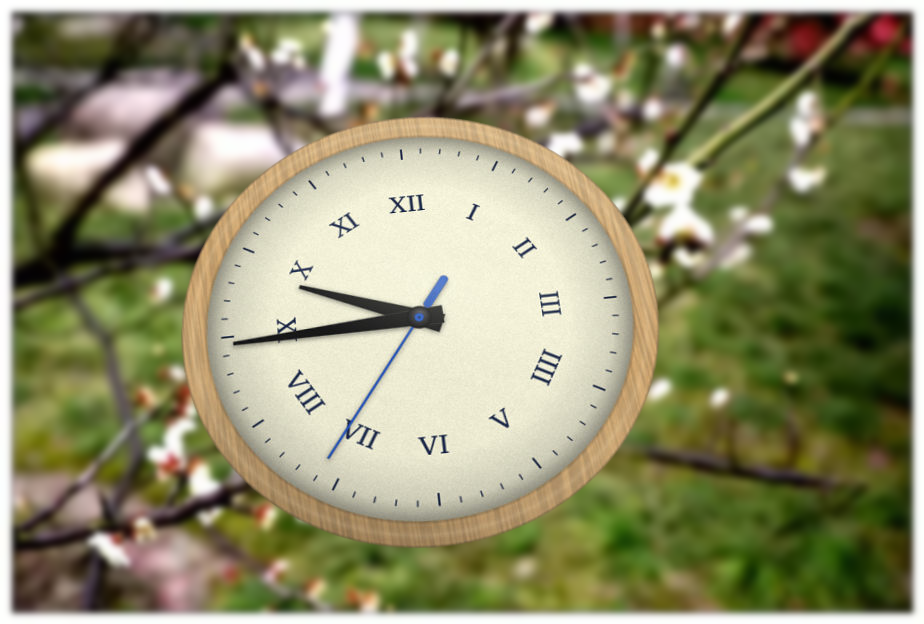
**9:44:36**
